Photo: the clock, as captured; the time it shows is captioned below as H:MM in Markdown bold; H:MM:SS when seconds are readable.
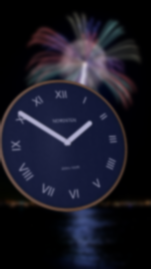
**1:51**
